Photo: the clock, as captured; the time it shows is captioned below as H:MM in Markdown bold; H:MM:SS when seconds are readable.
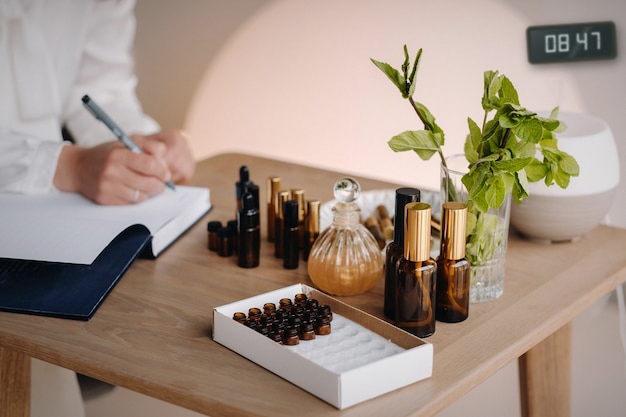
**8:47**
